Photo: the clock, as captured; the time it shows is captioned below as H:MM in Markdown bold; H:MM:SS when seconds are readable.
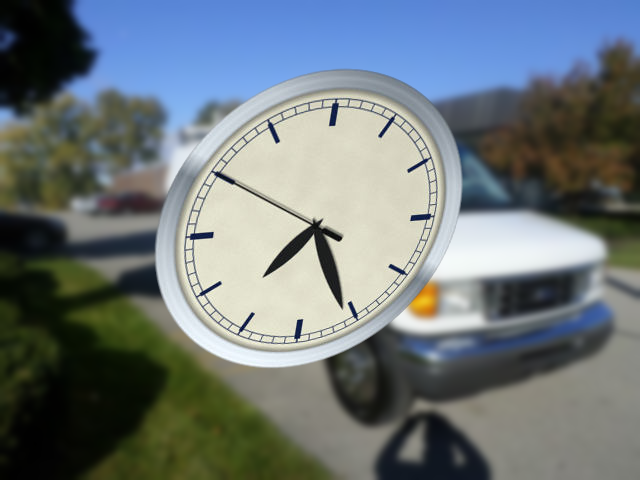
**7:25:50**
